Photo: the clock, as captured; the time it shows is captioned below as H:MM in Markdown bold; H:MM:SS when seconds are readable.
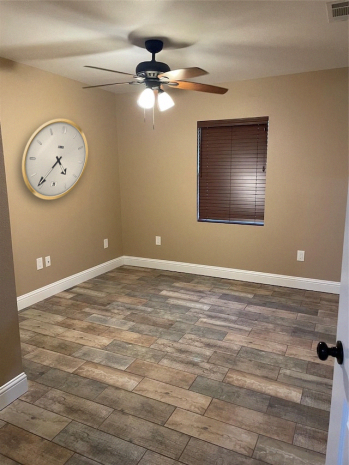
**4:36**
